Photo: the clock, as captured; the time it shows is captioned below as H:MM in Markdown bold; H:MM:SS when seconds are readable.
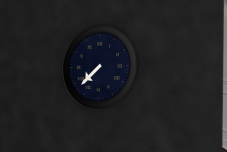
**7:38**
